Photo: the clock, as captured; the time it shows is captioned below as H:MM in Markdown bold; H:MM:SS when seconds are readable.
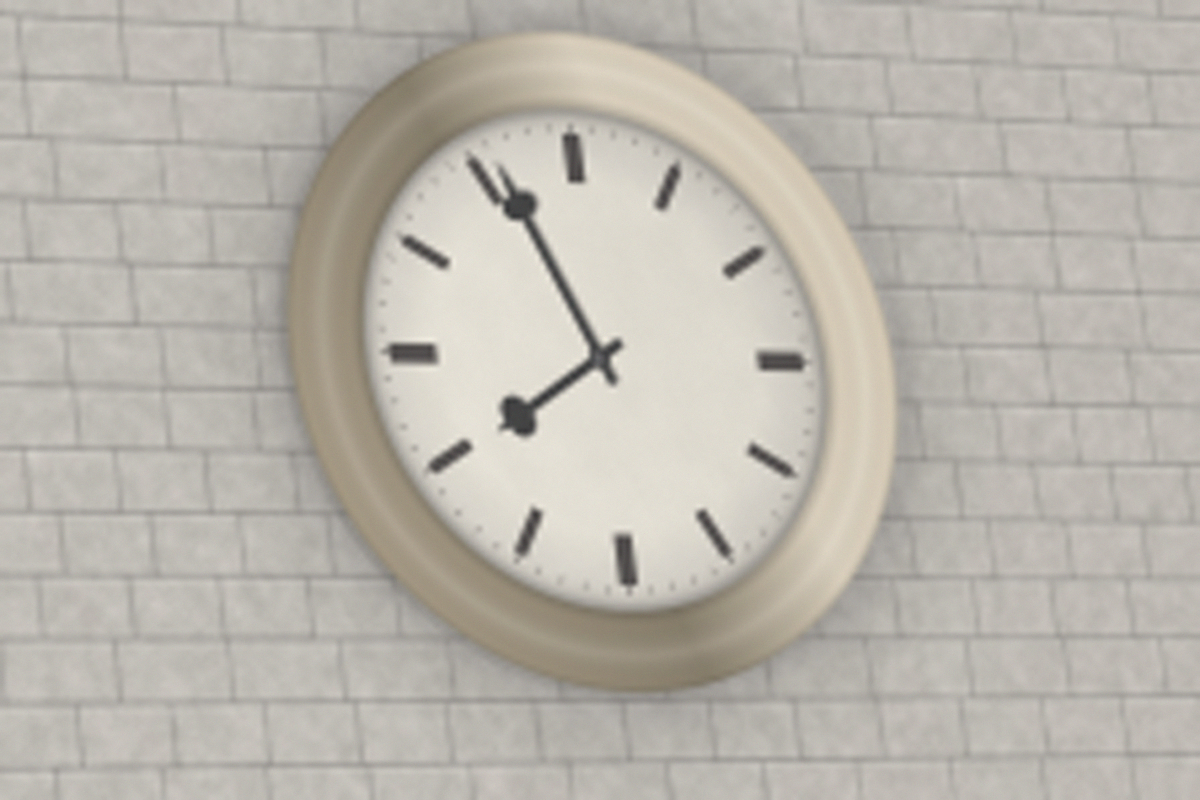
**7:56**
